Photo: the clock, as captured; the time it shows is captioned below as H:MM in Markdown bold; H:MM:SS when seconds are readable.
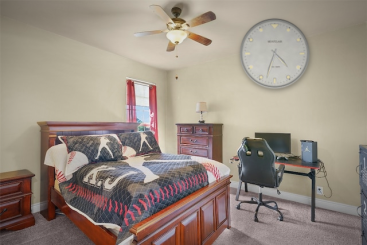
**4:33**
